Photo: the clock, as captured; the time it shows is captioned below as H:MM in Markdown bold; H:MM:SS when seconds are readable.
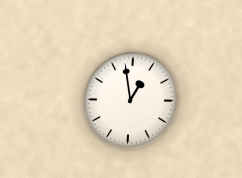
**12:58**
